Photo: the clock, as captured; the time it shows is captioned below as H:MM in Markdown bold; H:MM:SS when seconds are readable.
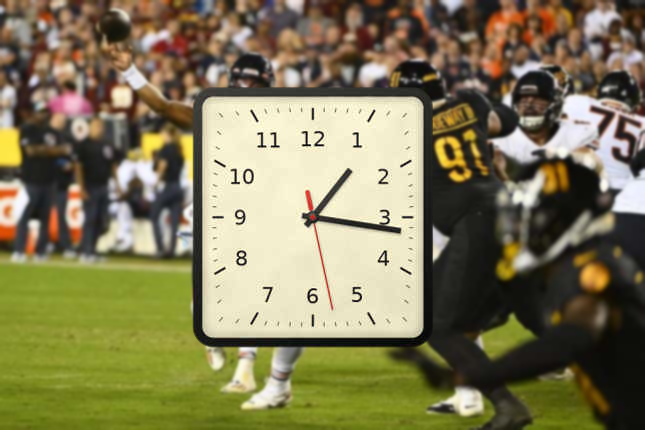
**1:16:28**
